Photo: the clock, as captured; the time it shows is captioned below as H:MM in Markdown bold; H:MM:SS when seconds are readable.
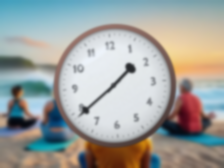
**1:39**
